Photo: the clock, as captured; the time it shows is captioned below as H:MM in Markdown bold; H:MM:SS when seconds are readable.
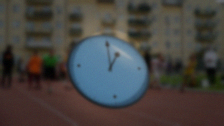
**1:00**
